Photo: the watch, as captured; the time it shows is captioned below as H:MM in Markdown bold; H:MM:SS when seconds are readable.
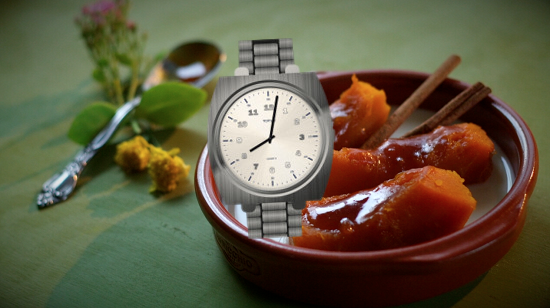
**8:02**
